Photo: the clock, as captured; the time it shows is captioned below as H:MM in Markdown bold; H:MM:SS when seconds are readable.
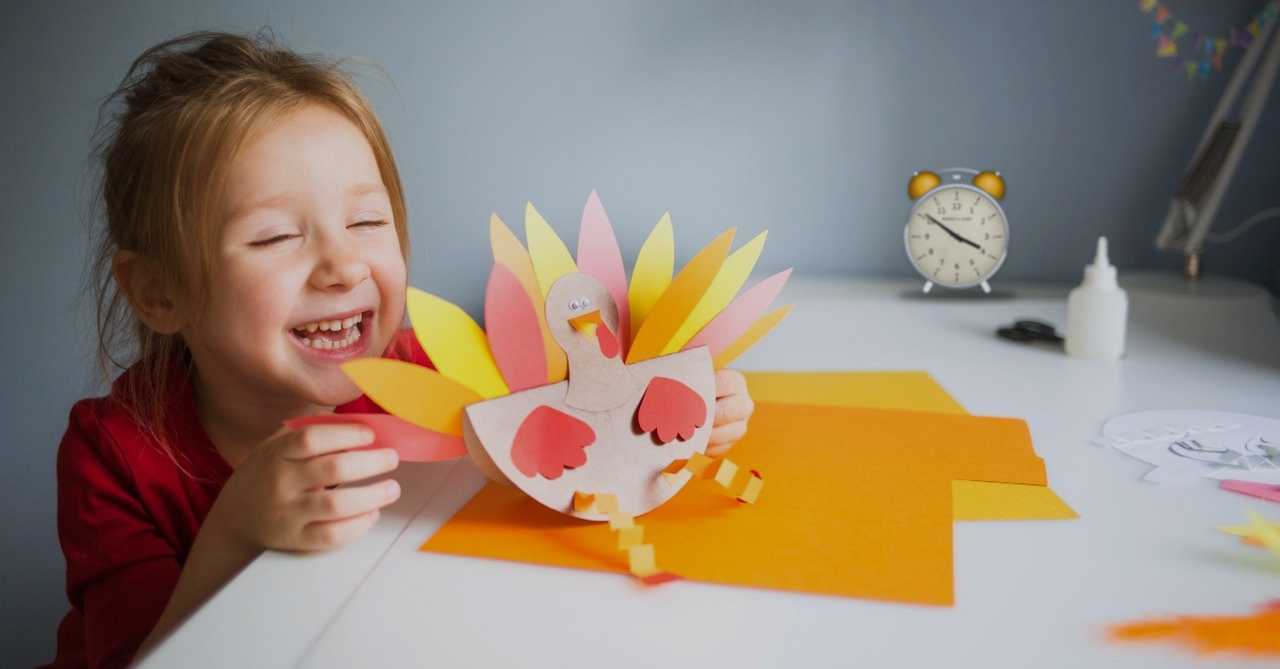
**3:51**
